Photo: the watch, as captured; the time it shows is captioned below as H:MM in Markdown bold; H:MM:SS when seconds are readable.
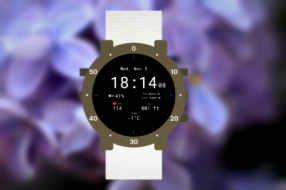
**18:14**
